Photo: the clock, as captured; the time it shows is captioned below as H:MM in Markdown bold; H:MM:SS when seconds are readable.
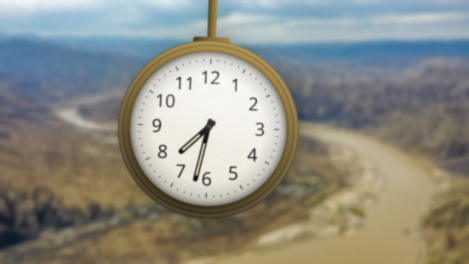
**7:32**
